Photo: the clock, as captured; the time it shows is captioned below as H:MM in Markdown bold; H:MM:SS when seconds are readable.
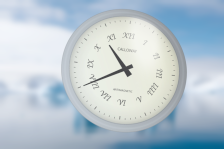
**10:40**
